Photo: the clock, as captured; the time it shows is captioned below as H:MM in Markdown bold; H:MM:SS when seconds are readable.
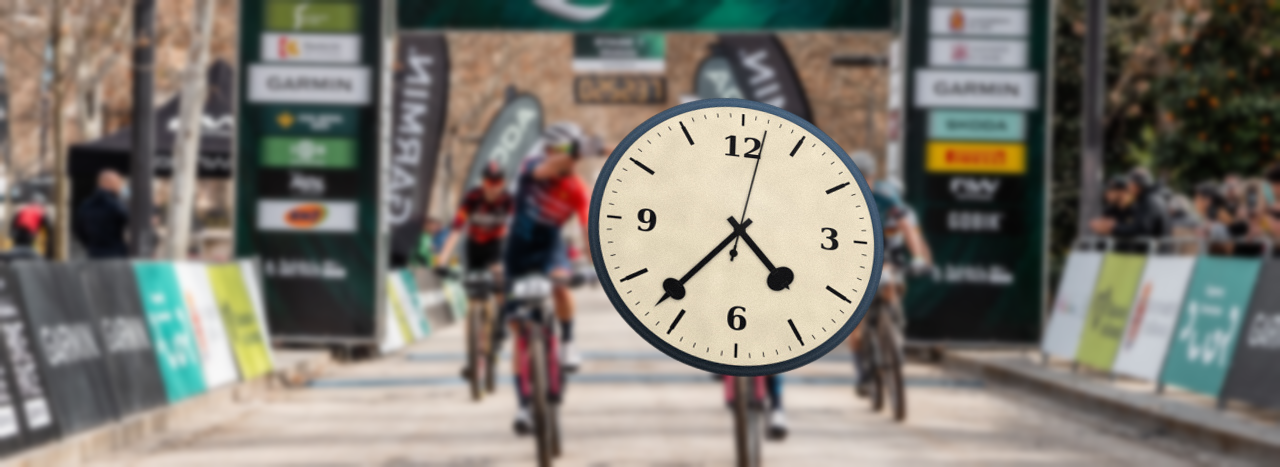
**4:37:02**
